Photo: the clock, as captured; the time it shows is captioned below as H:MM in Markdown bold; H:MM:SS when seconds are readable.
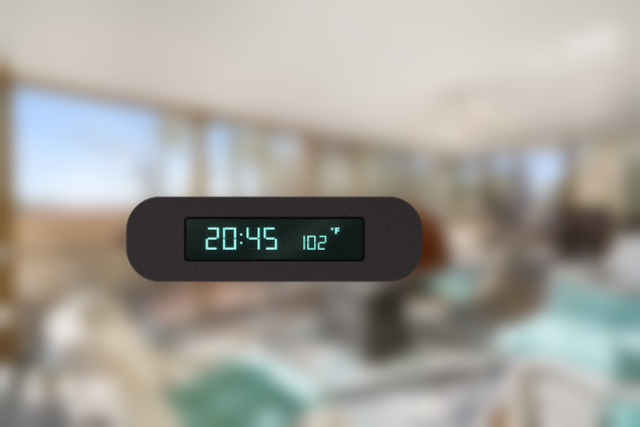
**20:45**
